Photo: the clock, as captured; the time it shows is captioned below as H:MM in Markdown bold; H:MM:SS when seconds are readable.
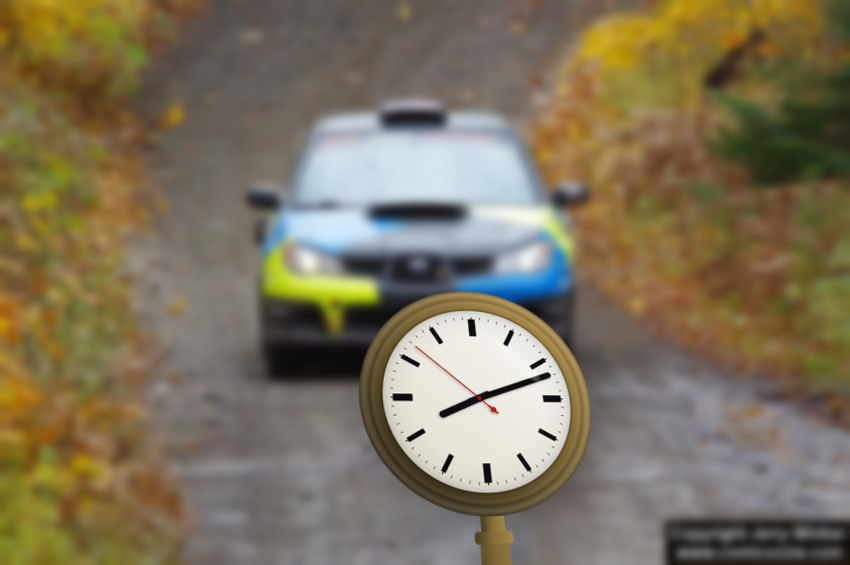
**8:11:52**
